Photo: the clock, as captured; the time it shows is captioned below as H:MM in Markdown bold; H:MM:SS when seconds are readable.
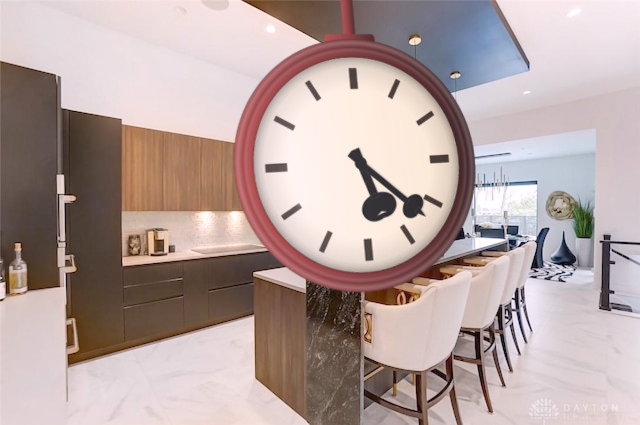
**5:22**
